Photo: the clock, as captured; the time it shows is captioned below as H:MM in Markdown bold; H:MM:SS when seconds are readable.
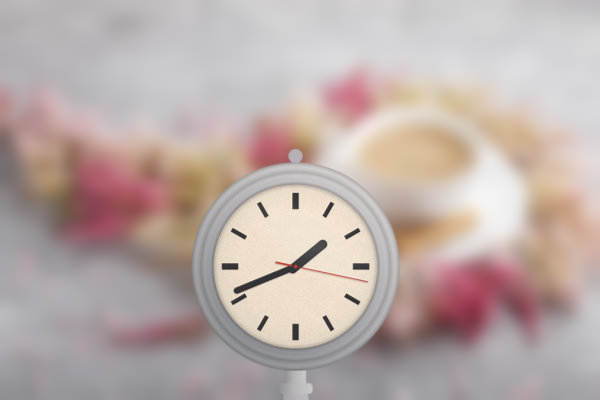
**1:41:17**
